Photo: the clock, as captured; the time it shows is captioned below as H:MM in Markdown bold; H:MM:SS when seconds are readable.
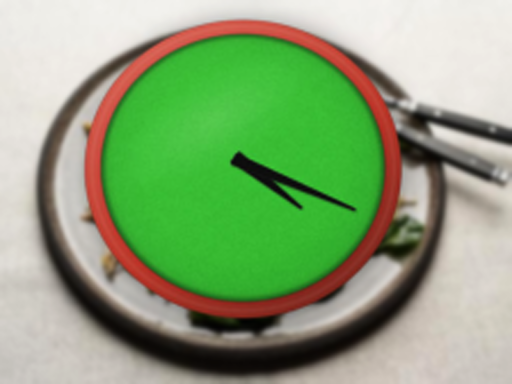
**4:19**
